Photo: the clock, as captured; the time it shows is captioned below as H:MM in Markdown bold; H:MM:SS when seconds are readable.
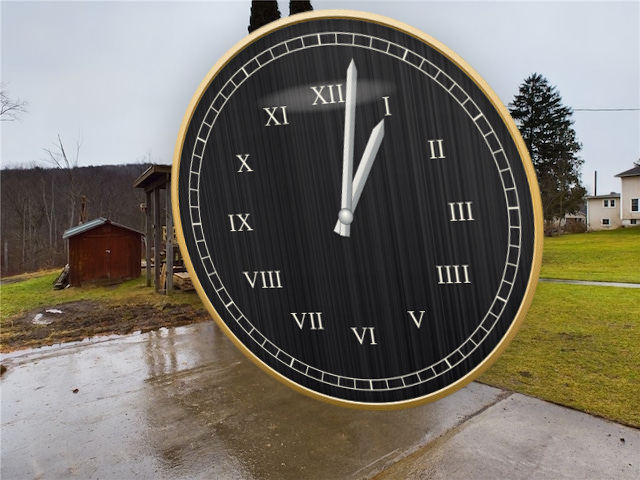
**1:02**
